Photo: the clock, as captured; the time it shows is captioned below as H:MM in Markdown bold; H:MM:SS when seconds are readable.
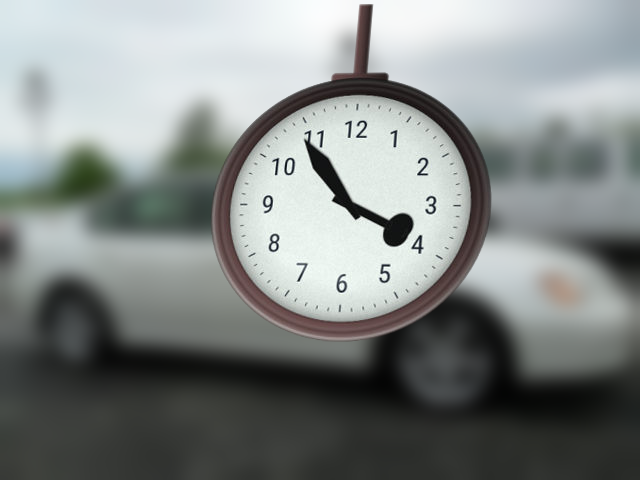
**3:54**
